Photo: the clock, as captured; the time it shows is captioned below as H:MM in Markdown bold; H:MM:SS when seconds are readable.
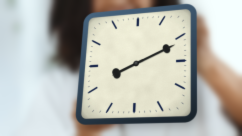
**8:11**
